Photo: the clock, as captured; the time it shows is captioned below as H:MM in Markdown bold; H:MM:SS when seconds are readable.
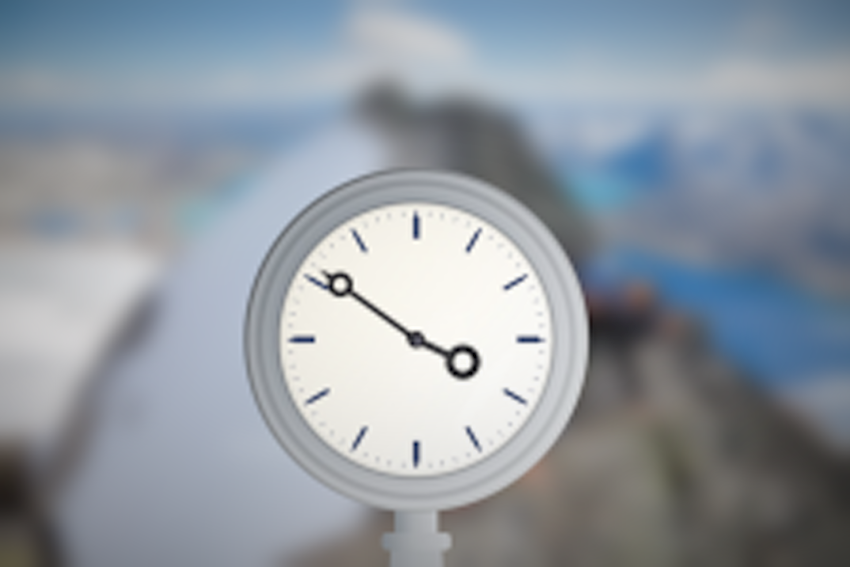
**3:51**
